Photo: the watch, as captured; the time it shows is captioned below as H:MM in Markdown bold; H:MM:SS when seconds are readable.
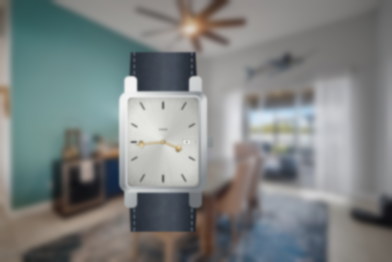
**3:44**
